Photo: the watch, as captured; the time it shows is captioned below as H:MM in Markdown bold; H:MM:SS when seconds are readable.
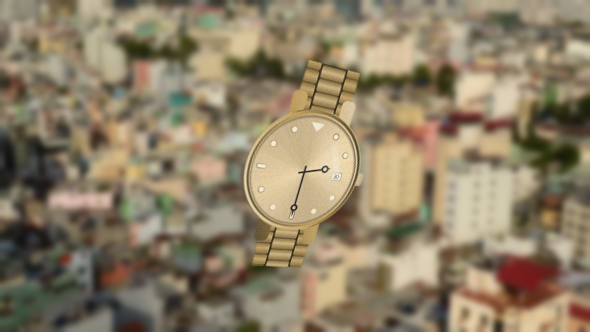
**2:30**
